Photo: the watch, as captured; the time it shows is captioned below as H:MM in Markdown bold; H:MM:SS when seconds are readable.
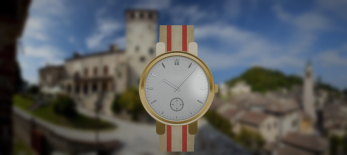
**10:07**
